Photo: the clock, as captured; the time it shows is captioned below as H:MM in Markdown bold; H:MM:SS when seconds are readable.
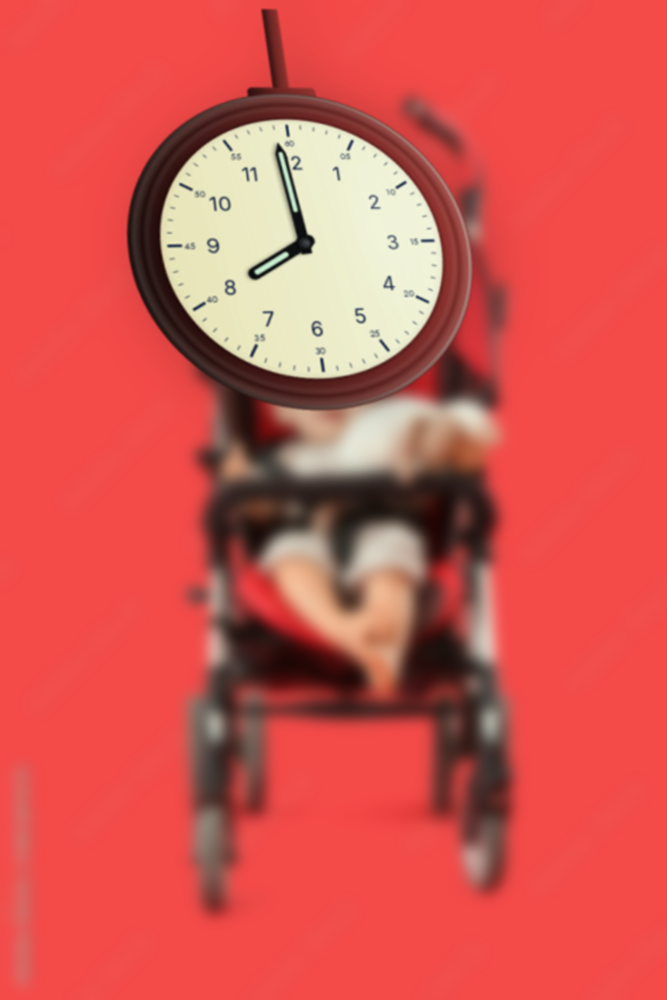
**7:59**
